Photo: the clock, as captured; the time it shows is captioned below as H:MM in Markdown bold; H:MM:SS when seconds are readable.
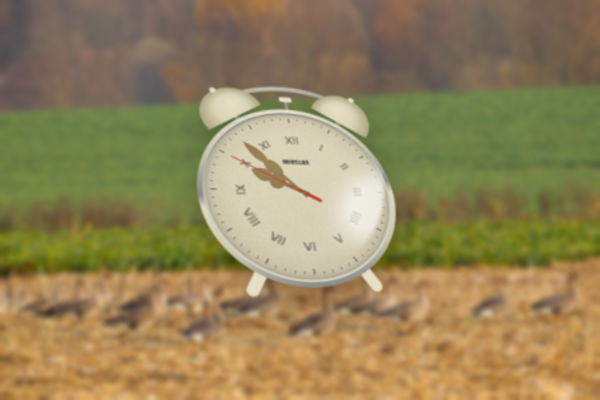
**9:52:50**
